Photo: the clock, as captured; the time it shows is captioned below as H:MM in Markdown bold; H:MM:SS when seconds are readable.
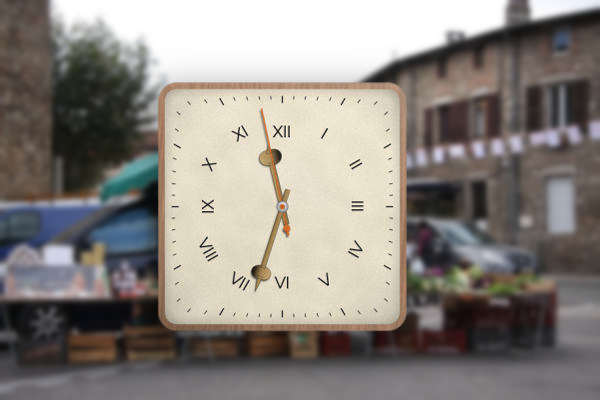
**11:32:58**
